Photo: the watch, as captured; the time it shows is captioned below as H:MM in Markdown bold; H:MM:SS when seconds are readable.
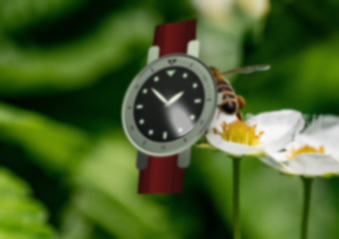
**1:52**
